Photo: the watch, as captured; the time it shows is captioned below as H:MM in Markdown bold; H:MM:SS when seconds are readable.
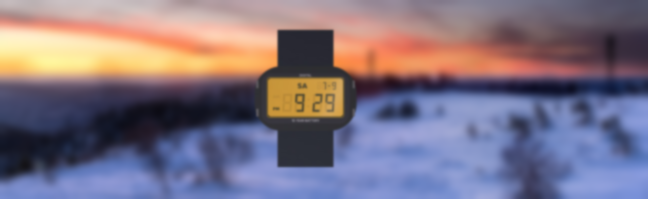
**9:29**
